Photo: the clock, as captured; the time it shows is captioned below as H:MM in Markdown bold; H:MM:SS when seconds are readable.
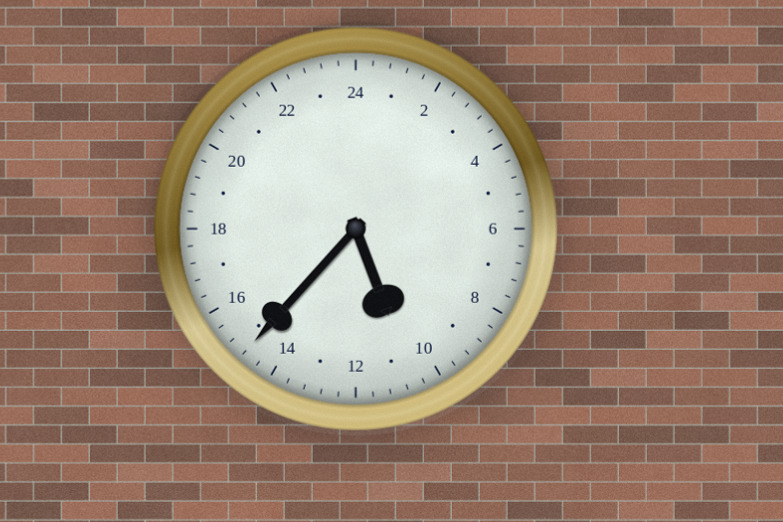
**10:37**
